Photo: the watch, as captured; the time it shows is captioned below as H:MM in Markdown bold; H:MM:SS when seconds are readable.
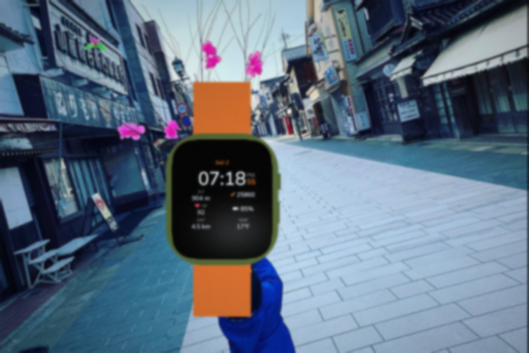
**7:18**
